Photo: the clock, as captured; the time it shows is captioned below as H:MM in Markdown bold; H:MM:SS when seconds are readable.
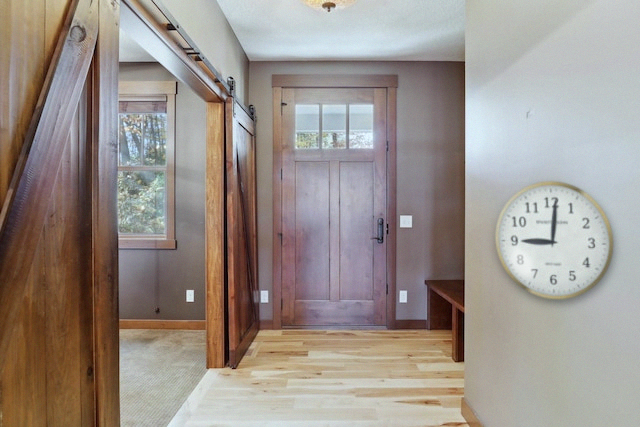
**9:01**
